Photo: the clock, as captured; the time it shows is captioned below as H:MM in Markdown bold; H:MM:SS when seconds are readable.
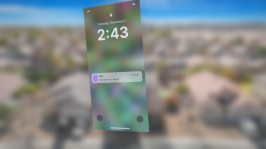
**2:43**
